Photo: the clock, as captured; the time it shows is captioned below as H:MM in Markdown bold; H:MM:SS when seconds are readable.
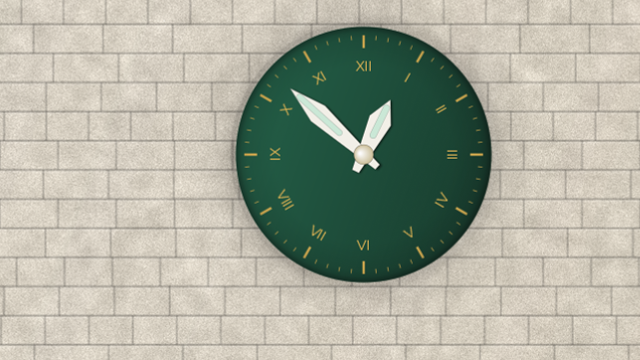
**12:52**
